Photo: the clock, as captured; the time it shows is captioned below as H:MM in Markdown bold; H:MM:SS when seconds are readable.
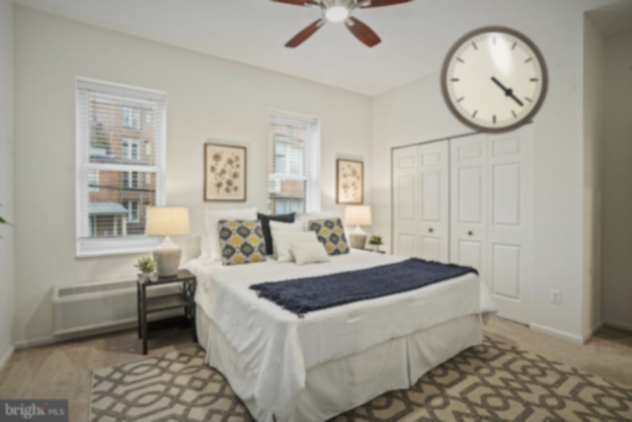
**4:22**
